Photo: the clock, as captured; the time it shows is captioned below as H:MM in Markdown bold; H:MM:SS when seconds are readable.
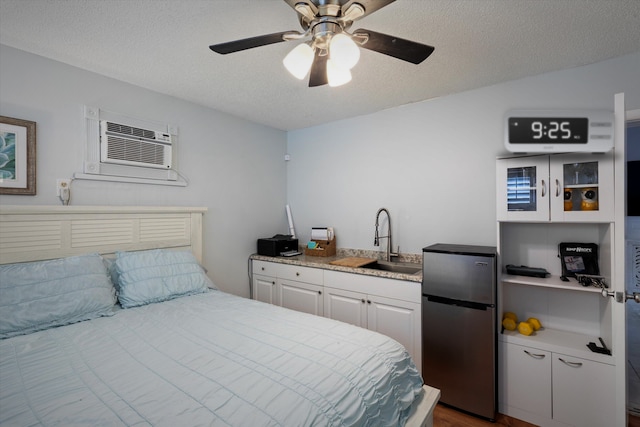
**9:25**
